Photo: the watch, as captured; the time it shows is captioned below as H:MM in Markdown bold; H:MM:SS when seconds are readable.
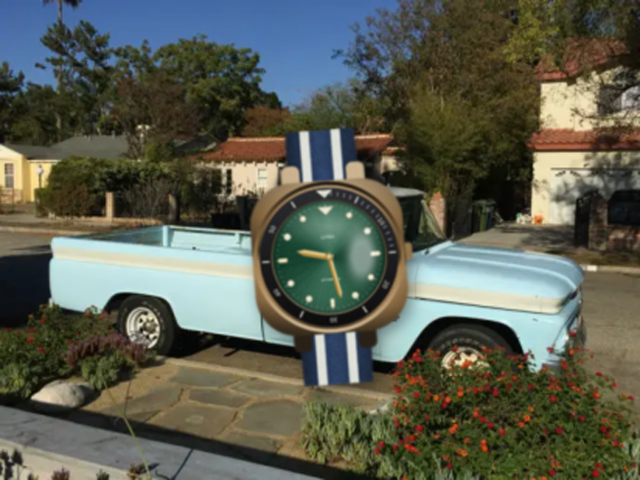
**9:28**
